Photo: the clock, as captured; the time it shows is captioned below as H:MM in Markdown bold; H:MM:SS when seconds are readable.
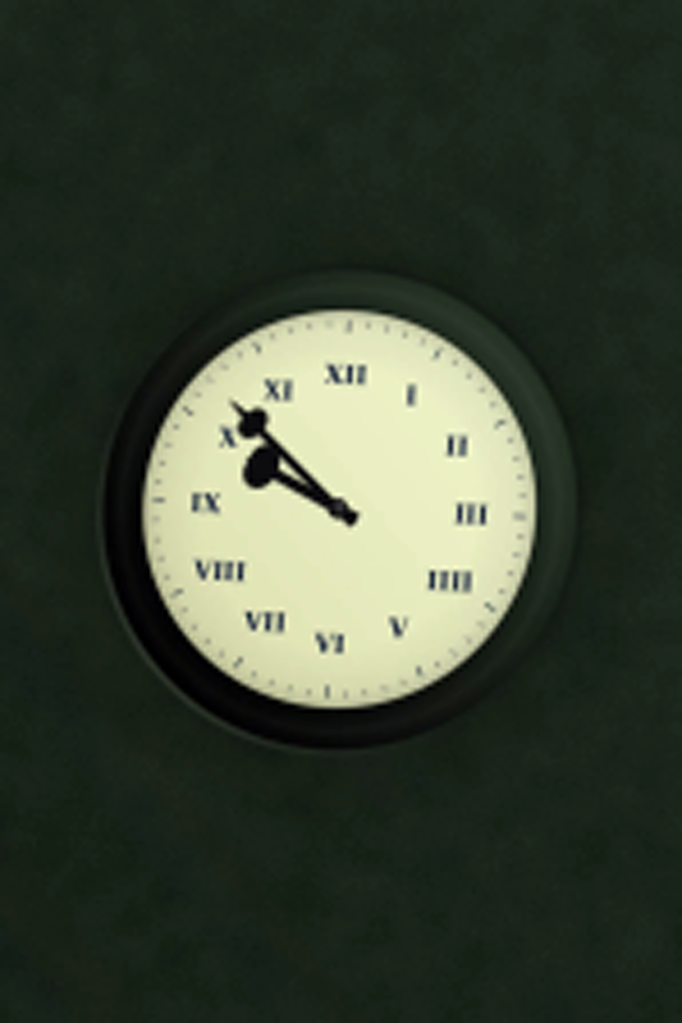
**9:52**
